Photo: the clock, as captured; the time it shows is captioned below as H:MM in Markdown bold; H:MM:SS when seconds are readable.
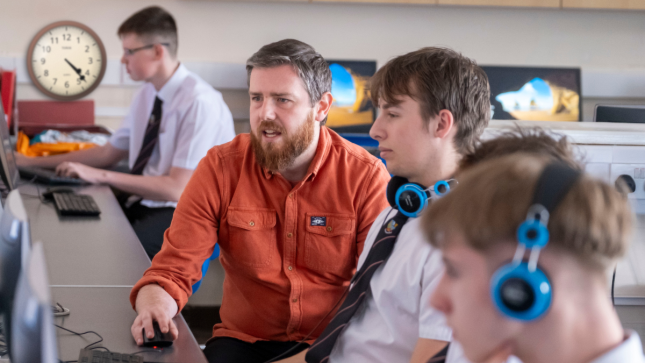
**4:23**
